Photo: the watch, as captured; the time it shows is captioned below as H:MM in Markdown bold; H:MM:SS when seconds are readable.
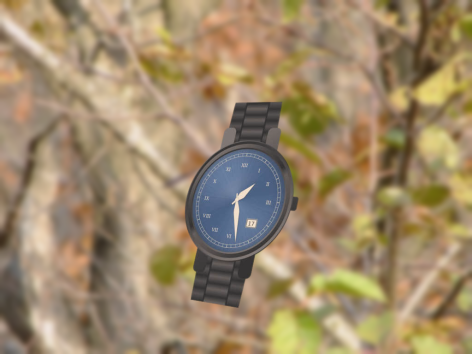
**1:28**
